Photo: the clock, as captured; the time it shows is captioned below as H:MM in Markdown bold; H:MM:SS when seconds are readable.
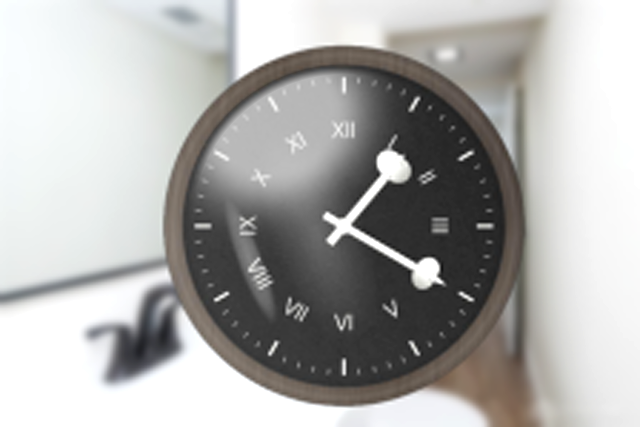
**1:20**
